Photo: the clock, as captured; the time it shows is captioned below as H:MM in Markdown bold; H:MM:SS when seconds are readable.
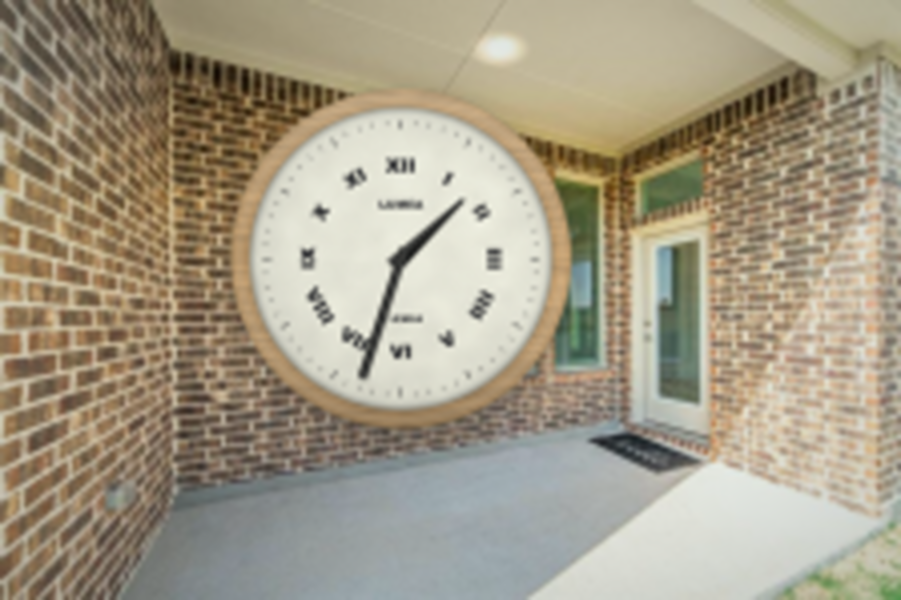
**1:33**
